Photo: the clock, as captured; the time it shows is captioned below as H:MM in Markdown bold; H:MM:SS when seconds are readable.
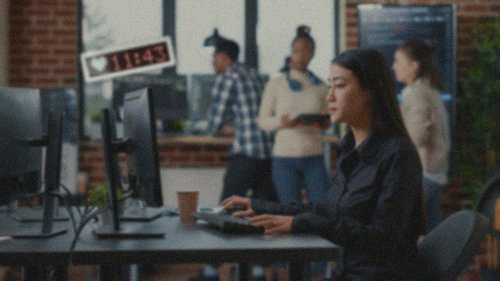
**11:43**
